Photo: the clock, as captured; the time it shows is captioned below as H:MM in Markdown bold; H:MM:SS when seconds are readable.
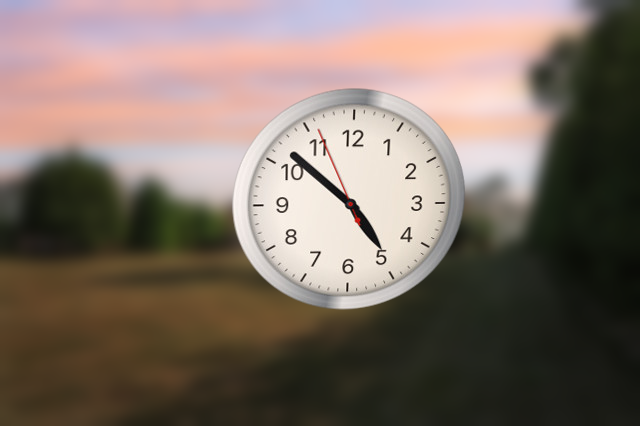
**4:51:56**
